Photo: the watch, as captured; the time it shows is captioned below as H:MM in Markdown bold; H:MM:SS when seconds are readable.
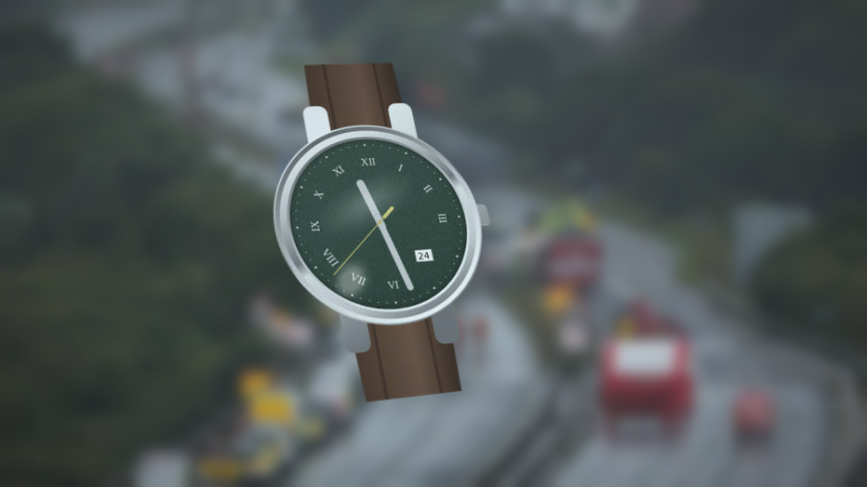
**11:27:38**
